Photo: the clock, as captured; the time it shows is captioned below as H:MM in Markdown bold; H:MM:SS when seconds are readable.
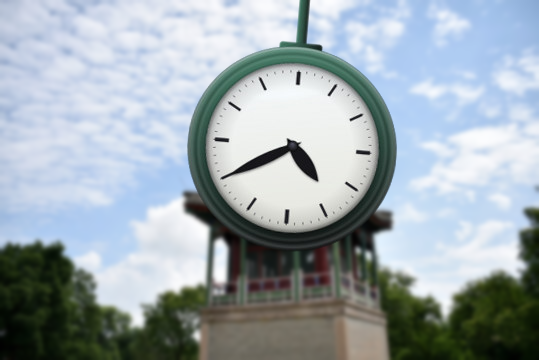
**4:40**
